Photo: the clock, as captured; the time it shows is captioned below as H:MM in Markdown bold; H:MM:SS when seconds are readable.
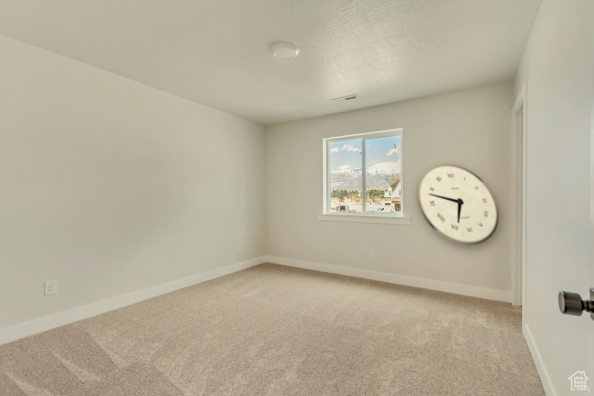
**6:48**
